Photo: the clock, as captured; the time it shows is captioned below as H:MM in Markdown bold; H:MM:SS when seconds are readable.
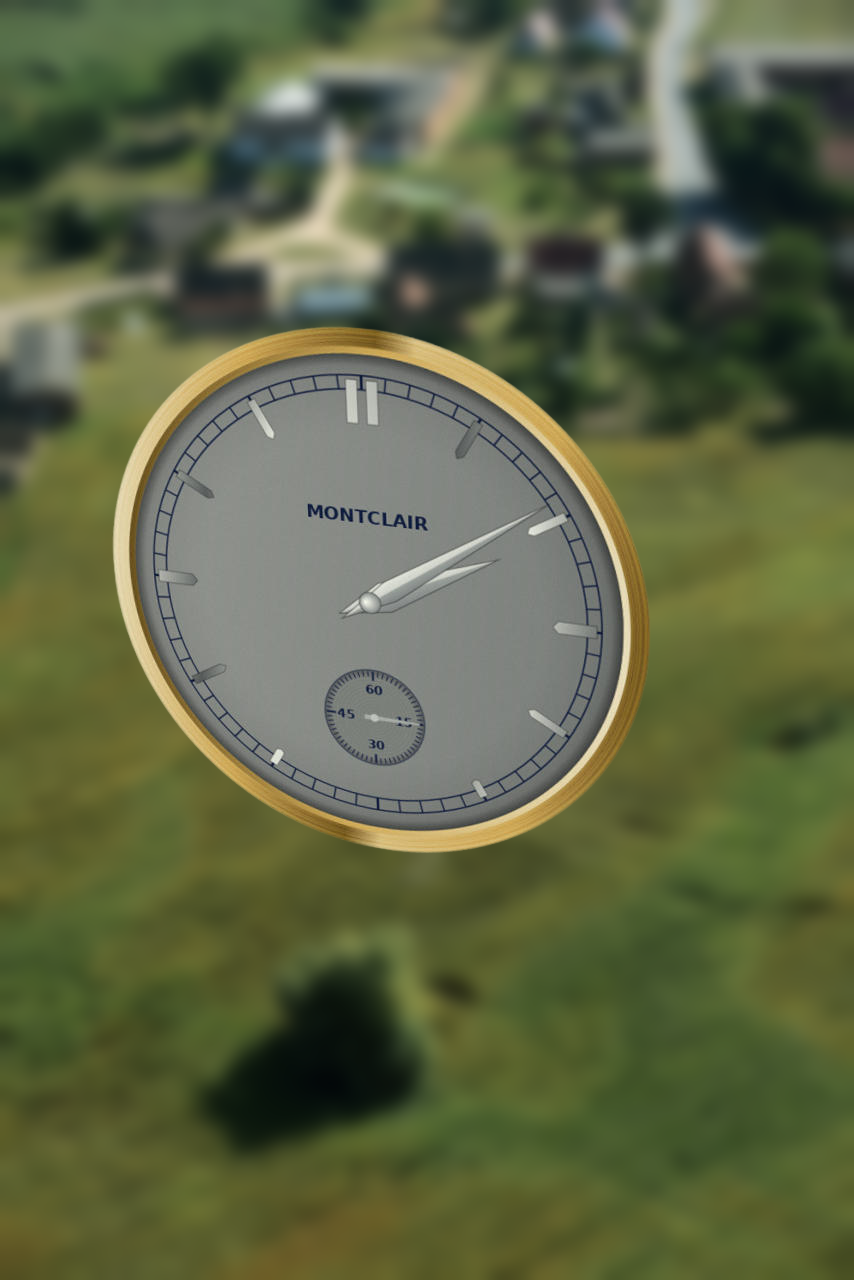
**2:09:15**
